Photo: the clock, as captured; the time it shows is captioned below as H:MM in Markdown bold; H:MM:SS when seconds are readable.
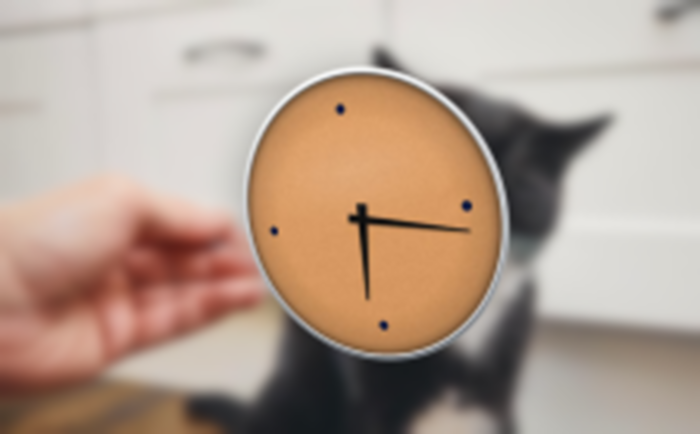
**6:17**
